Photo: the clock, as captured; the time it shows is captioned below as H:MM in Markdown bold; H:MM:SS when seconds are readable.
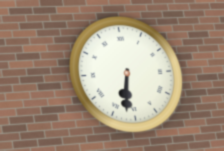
**6:32**
